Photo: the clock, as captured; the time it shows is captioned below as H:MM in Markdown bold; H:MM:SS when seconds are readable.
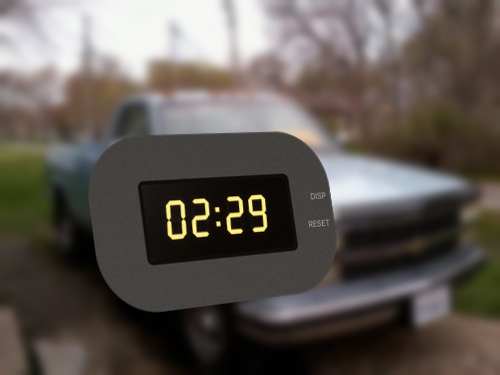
**2:29**
